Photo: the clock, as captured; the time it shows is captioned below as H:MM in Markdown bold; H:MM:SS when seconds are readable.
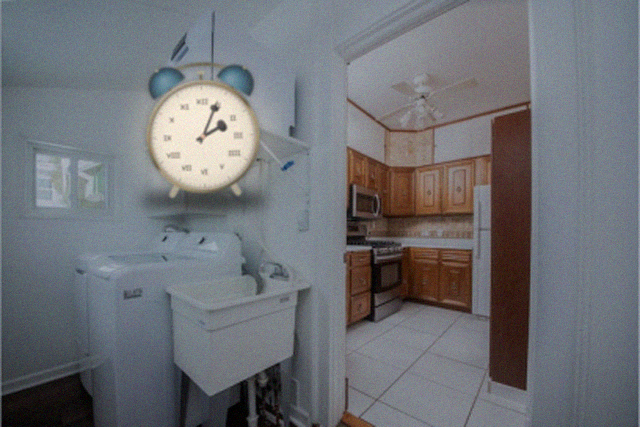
**2:04**
